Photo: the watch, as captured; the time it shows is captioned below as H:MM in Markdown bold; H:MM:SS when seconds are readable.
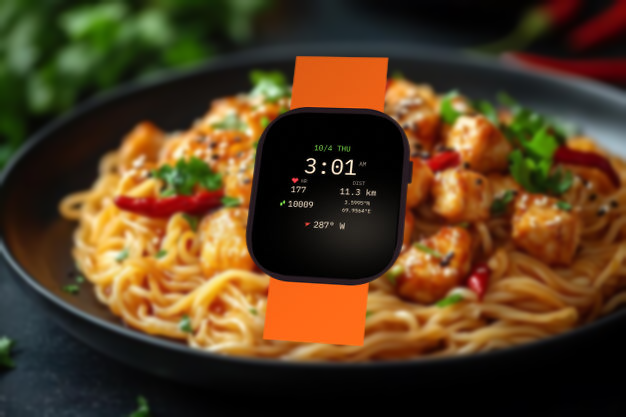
**3:01**
